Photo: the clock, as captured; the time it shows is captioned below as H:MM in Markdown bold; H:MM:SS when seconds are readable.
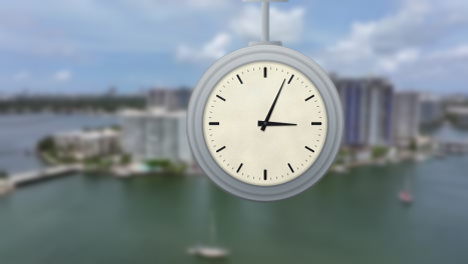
**3:04**
